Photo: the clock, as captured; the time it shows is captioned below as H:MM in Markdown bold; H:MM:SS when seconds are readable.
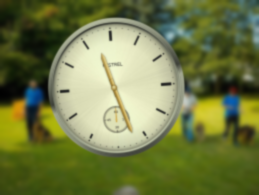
**11:27**
